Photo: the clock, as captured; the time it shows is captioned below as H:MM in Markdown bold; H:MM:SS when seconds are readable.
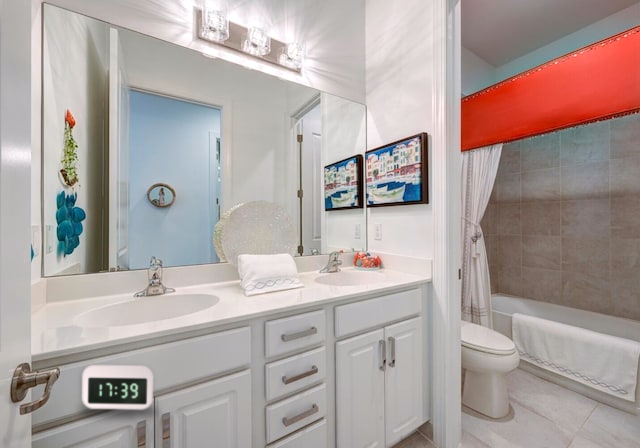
**17:39**
